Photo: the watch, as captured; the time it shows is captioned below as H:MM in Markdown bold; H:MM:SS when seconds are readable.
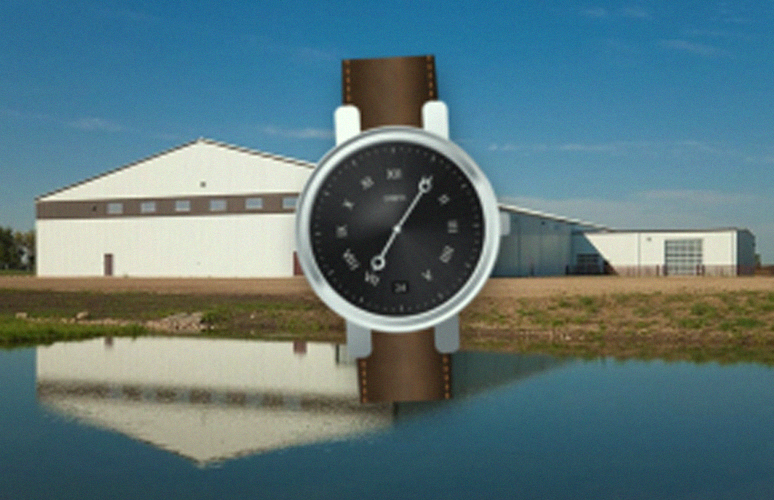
**7:06**
